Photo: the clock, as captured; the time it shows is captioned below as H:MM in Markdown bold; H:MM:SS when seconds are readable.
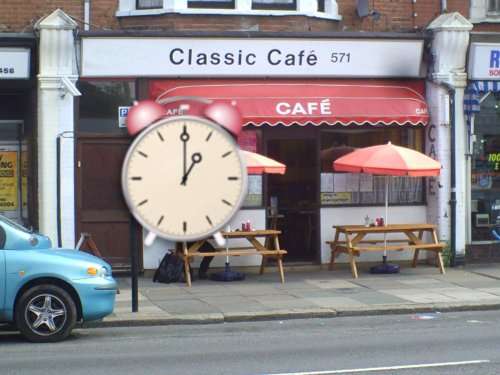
**1:00**
